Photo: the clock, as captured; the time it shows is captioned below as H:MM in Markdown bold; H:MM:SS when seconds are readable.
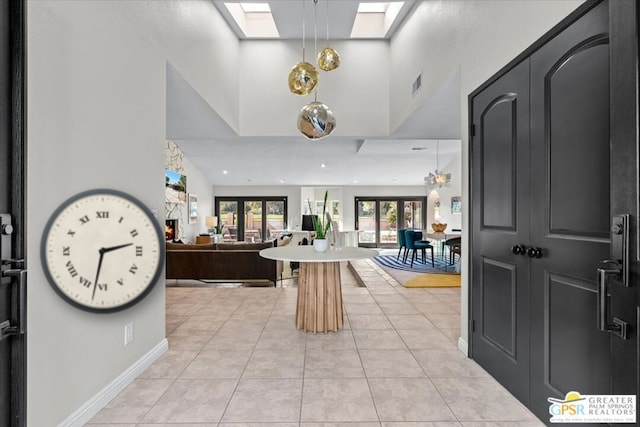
**2:32**
